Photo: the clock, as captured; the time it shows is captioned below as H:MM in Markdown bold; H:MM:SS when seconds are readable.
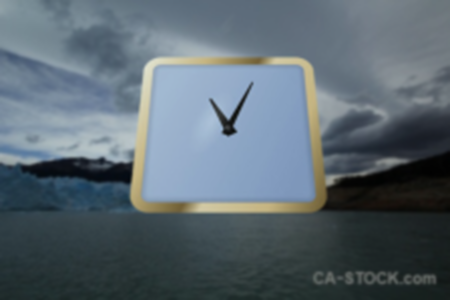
**11:04**
